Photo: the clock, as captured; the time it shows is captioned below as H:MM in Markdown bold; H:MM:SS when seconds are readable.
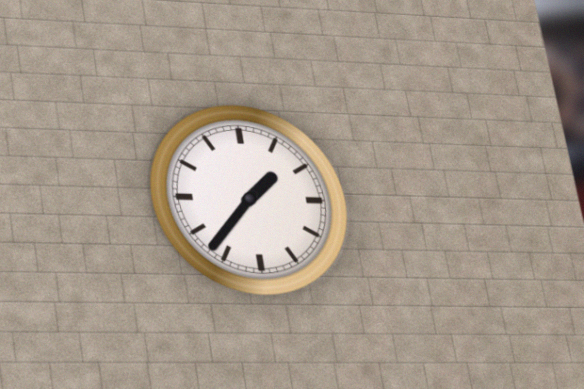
**1:37**
